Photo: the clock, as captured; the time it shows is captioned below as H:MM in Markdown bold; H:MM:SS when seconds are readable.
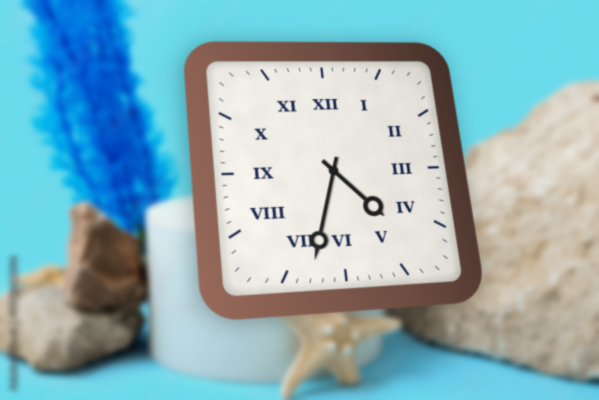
**4:33**
